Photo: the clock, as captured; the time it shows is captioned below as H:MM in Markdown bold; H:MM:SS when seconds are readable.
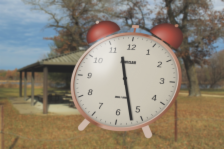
**11:27**
